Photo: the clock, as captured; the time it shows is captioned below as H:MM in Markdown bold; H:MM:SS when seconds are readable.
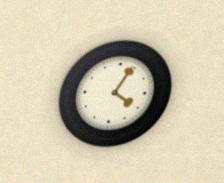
**4:04**
